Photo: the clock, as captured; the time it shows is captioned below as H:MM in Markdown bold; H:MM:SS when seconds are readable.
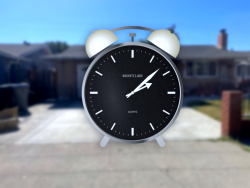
**2:08**
